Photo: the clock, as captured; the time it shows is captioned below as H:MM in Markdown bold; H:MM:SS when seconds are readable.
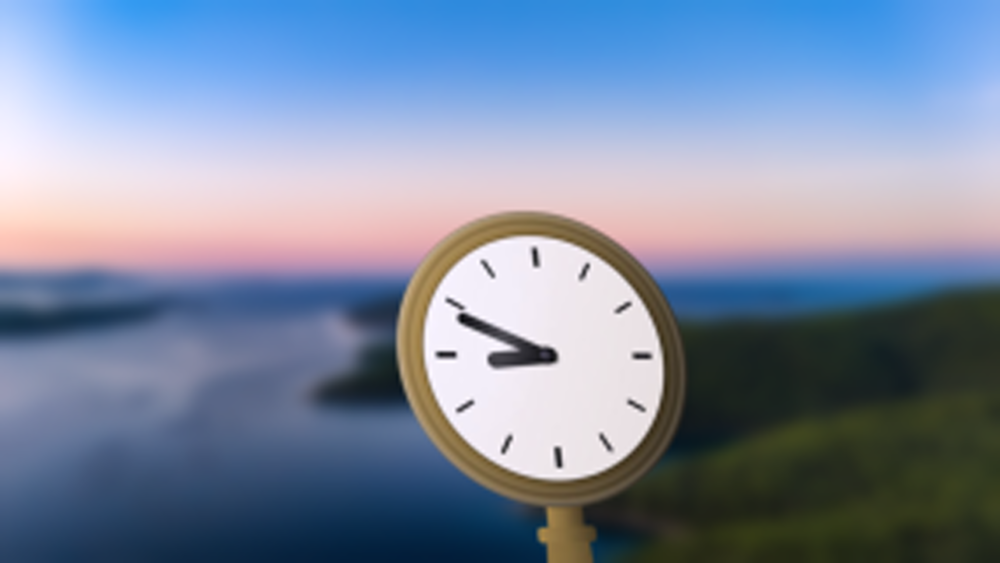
**8:49**
